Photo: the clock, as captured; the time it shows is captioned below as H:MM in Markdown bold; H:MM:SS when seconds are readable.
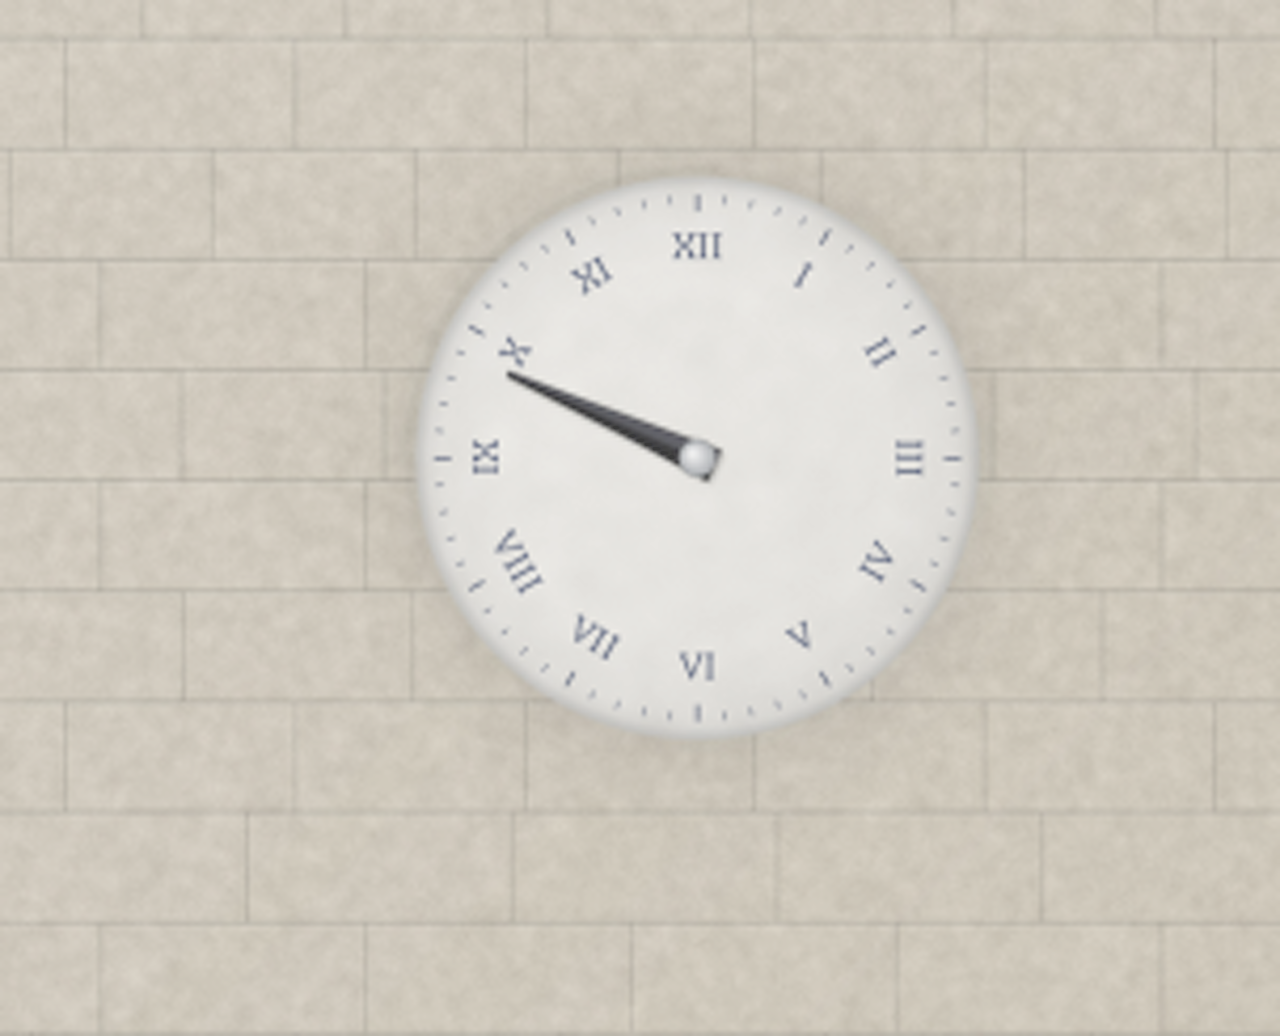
**9:49**
